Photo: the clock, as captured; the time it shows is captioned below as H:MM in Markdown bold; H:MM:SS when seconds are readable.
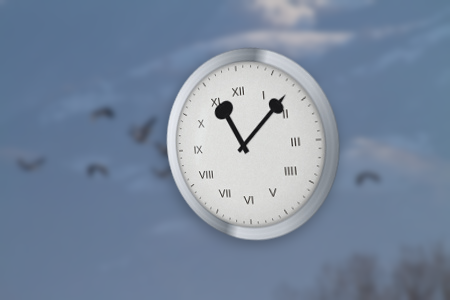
**11:08**
